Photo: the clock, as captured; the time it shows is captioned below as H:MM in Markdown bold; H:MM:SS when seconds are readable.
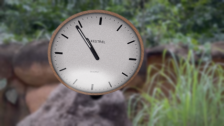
**10:54**
